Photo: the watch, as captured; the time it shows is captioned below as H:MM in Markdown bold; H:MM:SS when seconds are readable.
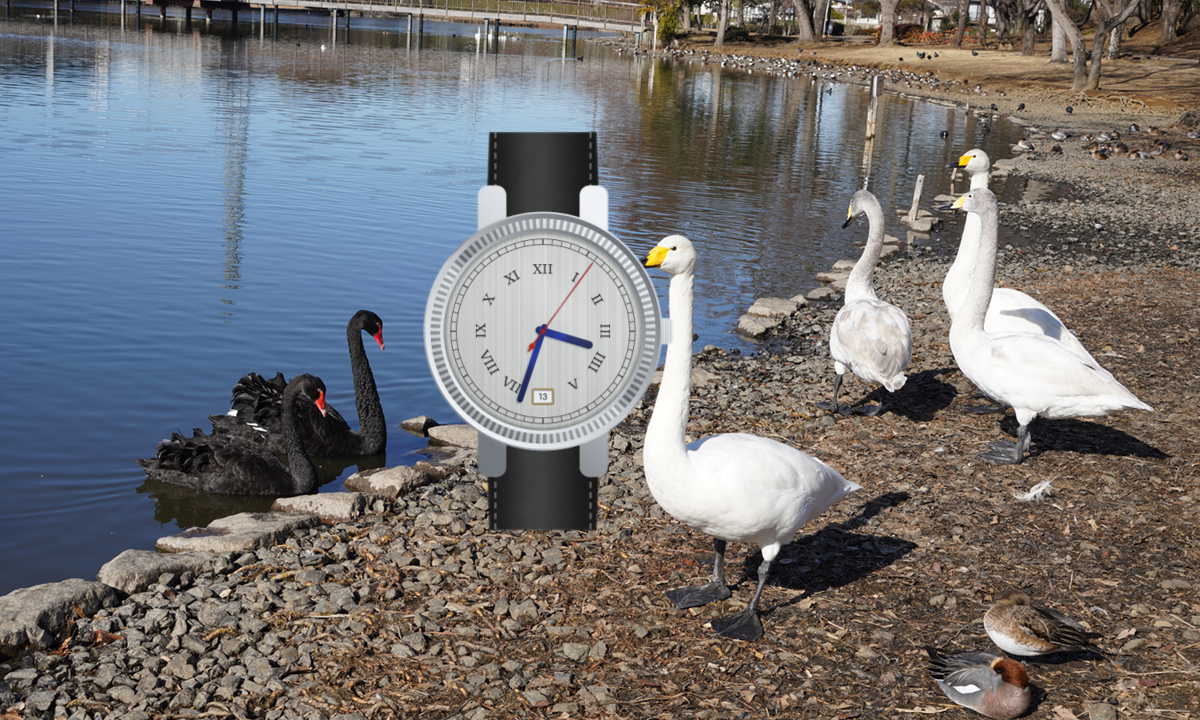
**3:33:06**
